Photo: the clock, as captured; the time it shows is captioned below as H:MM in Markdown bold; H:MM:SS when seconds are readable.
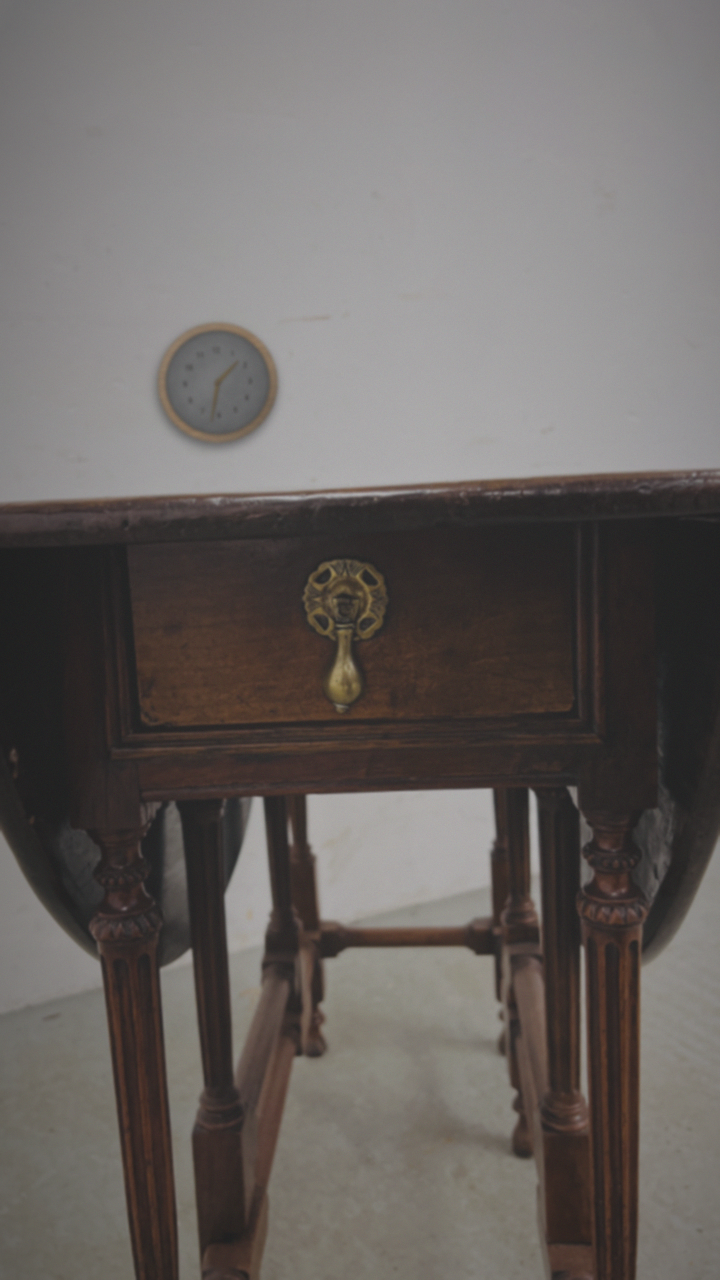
**1:32**
